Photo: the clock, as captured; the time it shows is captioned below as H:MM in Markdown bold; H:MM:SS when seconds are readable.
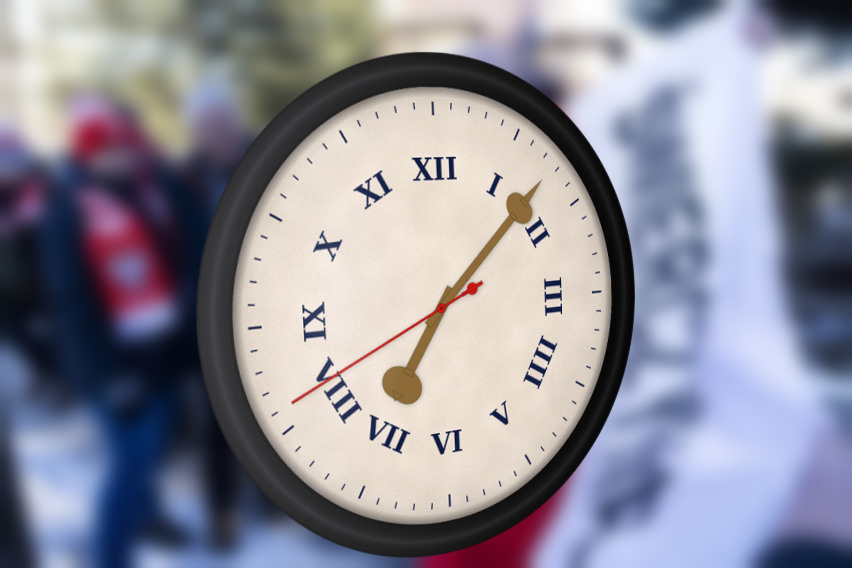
**7:07:41**
